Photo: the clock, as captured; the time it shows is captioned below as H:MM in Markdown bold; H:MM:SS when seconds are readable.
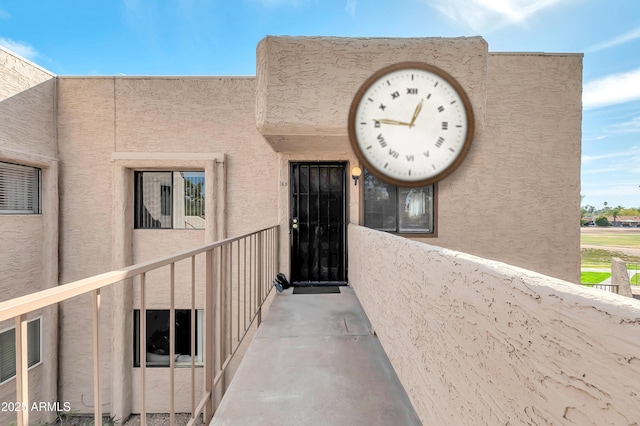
**12:46**
